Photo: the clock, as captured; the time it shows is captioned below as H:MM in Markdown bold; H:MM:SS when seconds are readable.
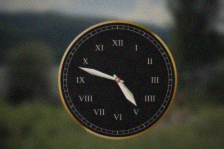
**4:48**
